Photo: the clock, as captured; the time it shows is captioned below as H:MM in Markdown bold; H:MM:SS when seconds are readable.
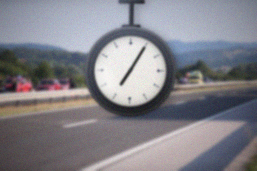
**7:05**
